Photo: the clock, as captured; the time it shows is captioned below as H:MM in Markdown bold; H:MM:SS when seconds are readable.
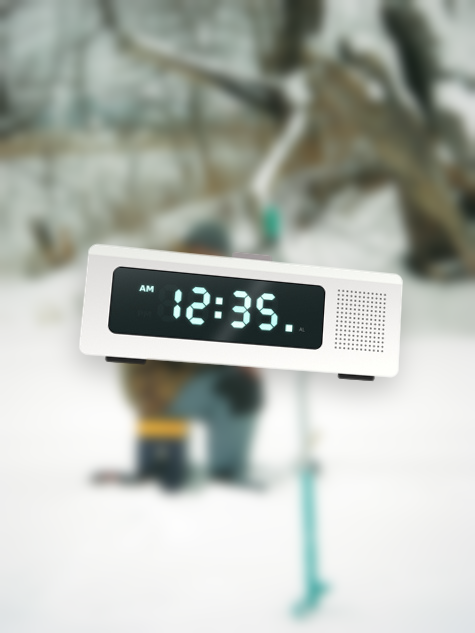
**12:35**
